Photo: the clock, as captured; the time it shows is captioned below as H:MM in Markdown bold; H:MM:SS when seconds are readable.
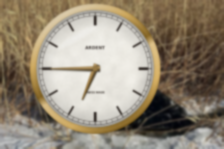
**6:45**
